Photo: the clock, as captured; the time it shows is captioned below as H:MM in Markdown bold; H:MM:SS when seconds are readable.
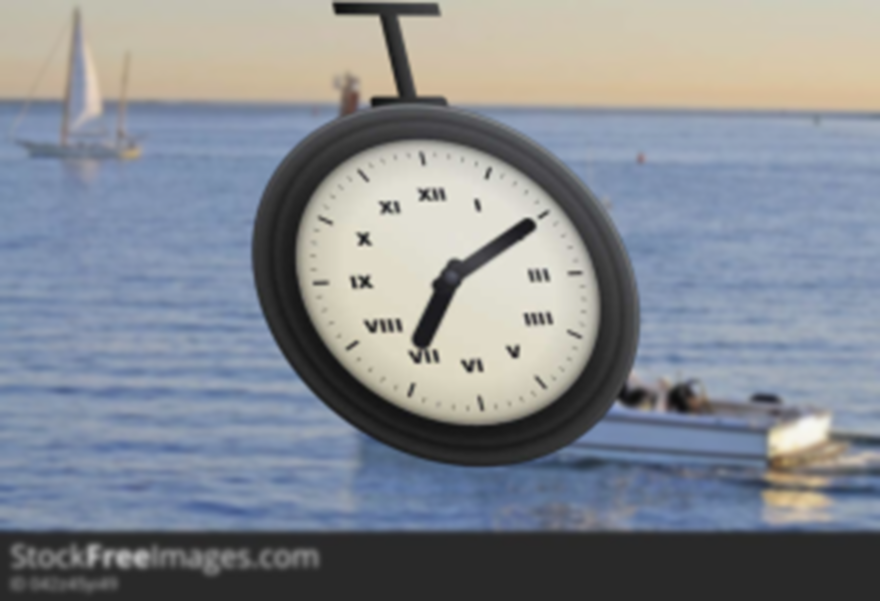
**7:10**
